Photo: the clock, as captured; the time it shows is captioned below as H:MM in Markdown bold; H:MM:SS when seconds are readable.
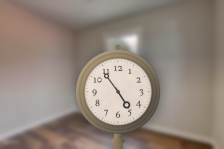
**4:54**
